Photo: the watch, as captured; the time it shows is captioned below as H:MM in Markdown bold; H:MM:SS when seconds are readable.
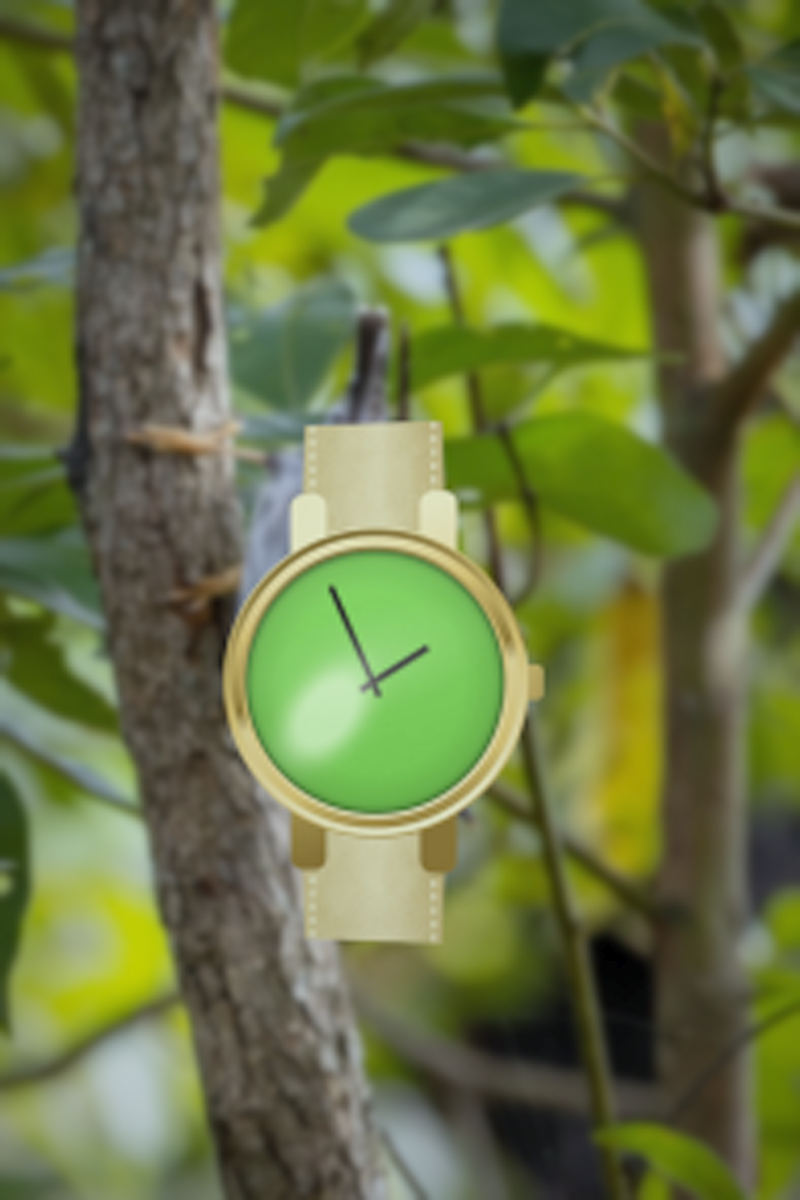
**1:56**
